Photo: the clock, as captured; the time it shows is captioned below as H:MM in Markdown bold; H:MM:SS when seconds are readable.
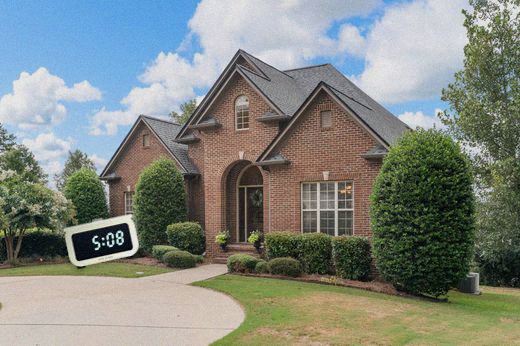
**5:08**
